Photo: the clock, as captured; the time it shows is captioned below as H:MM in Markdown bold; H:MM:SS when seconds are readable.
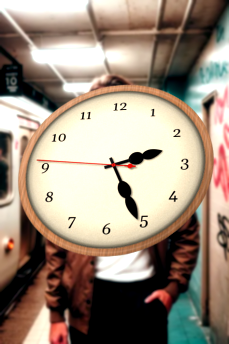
**2:25:46**
